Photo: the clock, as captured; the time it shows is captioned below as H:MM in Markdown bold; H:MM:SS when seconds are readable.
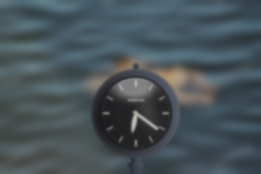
**6:21**
